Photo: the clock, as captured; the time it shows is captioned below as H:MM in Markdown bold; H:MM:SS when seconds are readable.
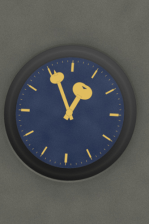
**12:56**
